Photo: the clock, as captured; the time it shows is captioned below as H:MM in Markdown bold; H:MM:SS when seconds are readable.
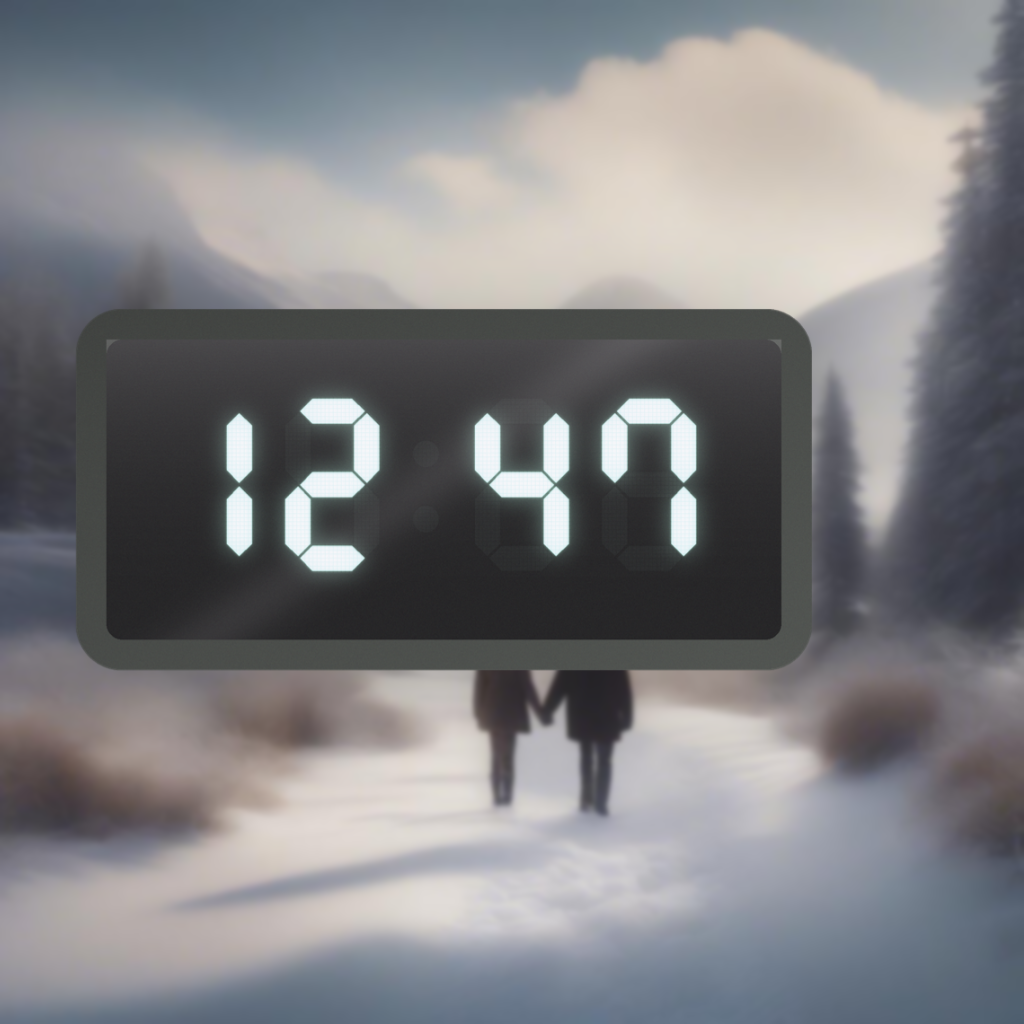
**12:47**
